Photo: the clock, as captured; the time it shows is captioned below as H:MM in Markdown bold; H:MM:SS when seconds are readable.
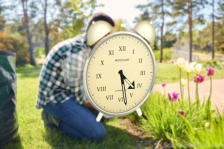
**4:28**
